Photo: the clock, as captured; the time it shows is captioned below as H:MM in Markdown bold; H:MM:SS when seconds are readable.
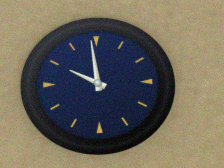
**9:59**
